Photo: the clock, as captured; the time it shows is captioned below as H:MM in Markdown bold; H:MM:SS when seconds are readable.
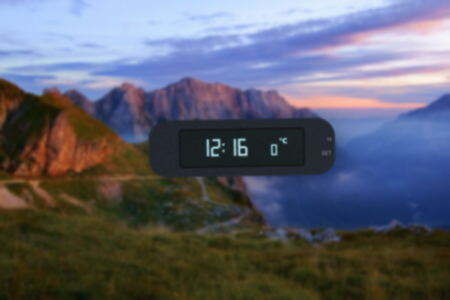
**12:16**
